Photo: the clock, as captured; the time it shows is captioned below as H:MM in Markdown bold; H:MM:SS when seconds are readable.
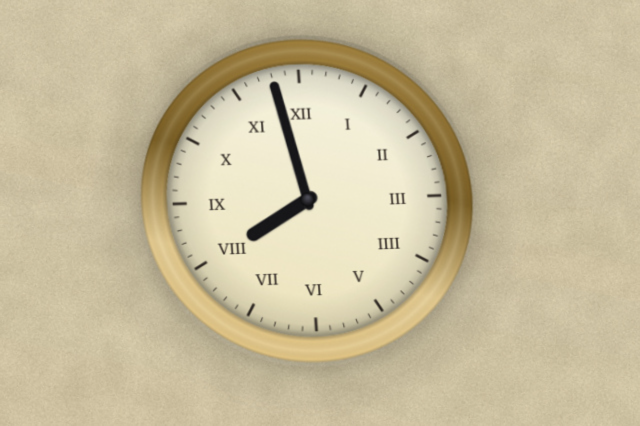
**7:58**
